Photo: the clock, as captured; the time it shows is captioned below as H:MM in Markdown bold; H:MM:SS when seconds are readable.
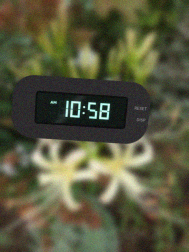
**10:58**
